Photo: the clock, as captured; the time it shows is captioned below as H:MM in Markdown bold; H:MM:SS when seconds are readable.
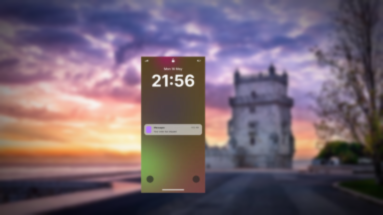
**21:56**
